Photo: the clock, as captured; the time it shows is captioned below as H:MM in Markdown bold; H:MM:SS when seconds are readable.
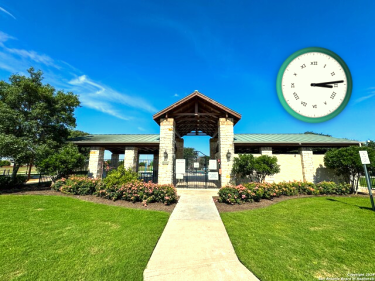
**3:14**
